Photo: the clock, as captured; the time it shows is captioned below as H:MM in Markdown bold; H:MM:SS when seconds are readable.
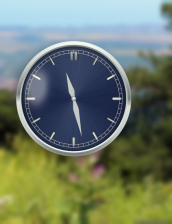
**11:28**
